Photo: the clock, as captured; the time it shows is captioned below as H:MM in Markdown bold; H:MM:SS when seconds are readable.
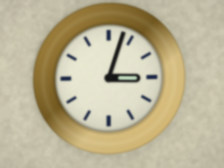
**3:03**
